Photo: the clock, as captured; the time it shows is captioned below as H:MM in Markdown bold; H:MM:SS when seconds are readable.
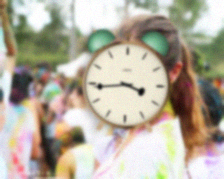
**3:44**
